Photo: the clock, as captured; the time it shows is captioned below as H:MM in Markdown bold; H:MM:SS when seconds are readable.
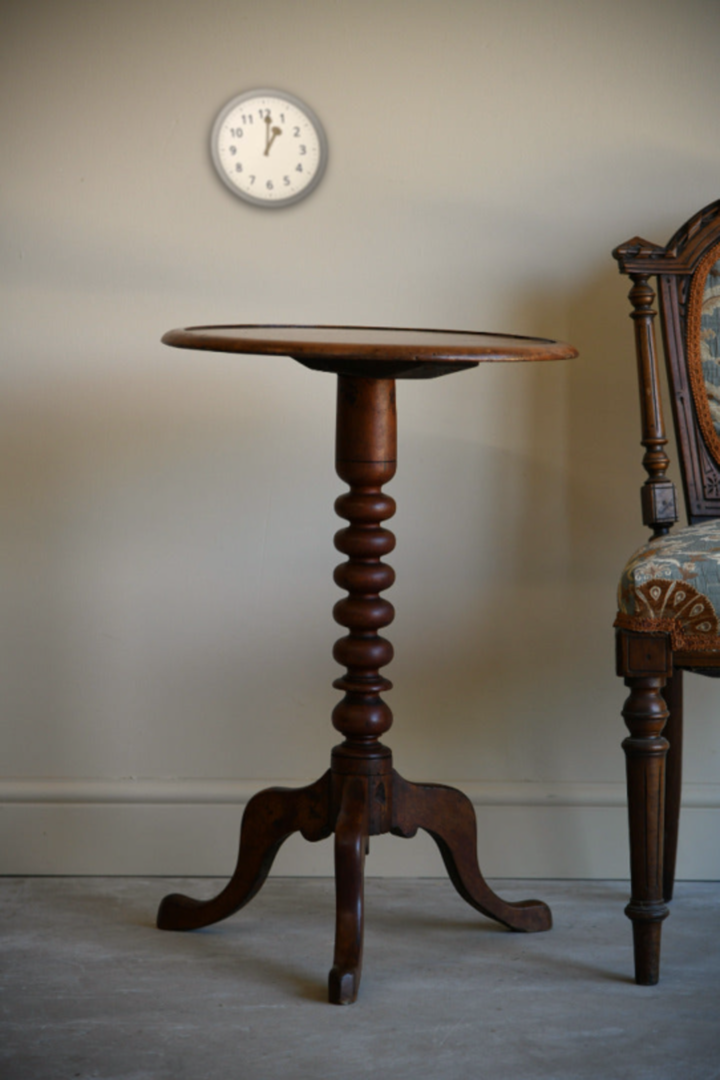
**1:01**
